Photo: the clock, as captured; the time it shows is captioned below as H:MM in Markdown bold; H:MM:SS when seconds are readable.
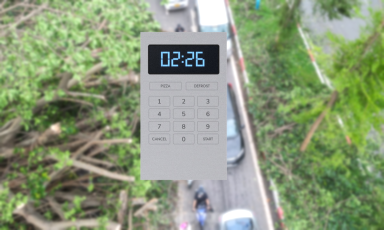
**2:26**
